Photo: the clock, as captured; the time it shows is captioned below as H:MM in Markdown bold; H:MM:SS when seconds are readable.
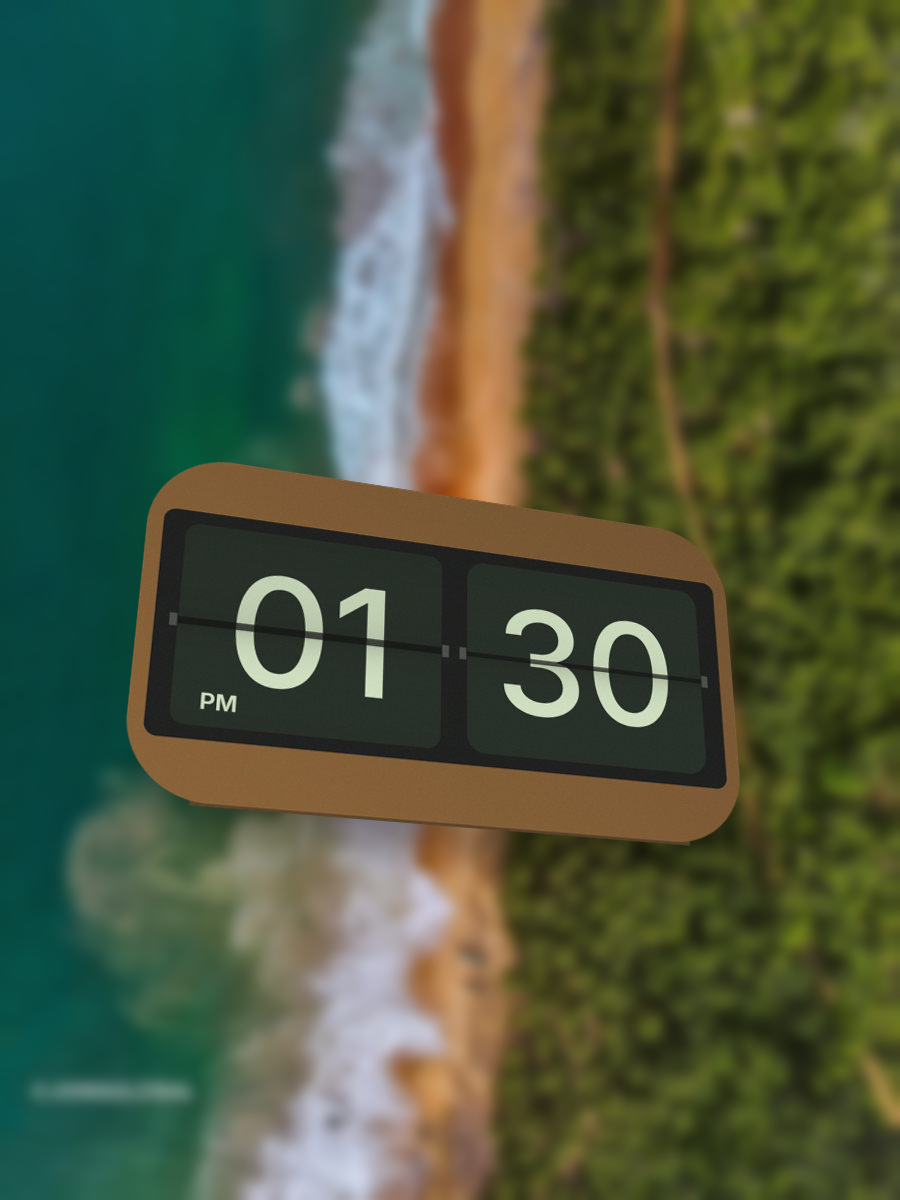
**1:30**
